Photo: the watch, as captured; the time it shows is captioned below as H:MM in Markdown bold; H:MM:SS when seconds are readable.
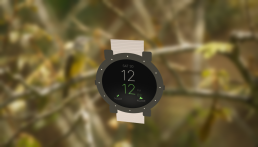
**12:12**
